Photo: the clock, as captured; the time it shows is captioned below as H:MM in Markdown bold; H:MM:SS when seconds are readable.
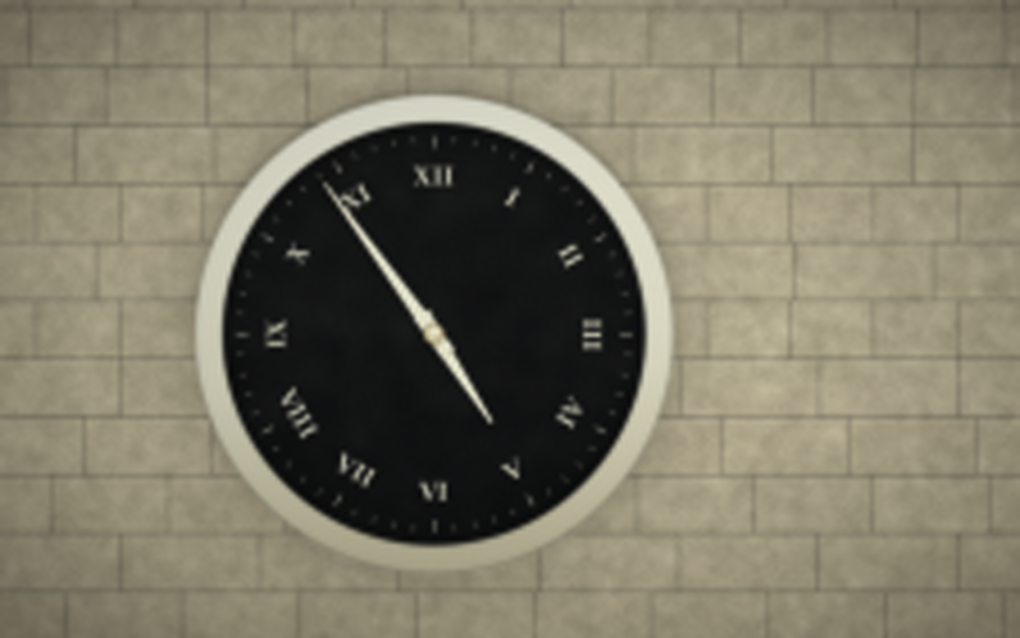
**4:54**
